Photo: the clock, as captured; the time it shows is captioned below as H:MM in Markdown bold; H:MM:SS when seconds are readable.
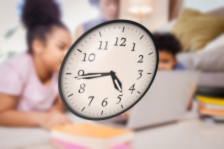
**4:44**
